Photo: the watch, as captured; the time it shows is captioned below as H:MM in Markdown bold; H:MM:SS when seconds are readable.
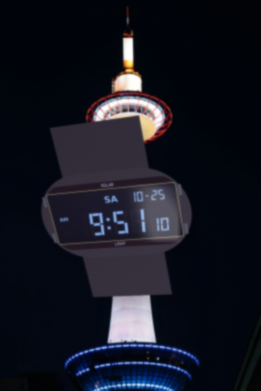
**9:51:10**
